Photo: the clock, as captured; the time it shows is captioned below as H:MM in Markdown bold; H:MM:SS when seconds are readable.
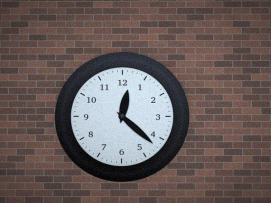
**12:22**
